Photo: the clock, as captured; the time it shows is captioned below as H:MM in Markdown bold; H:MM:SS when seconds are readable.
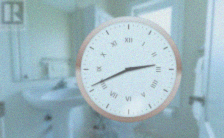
**2:41**
